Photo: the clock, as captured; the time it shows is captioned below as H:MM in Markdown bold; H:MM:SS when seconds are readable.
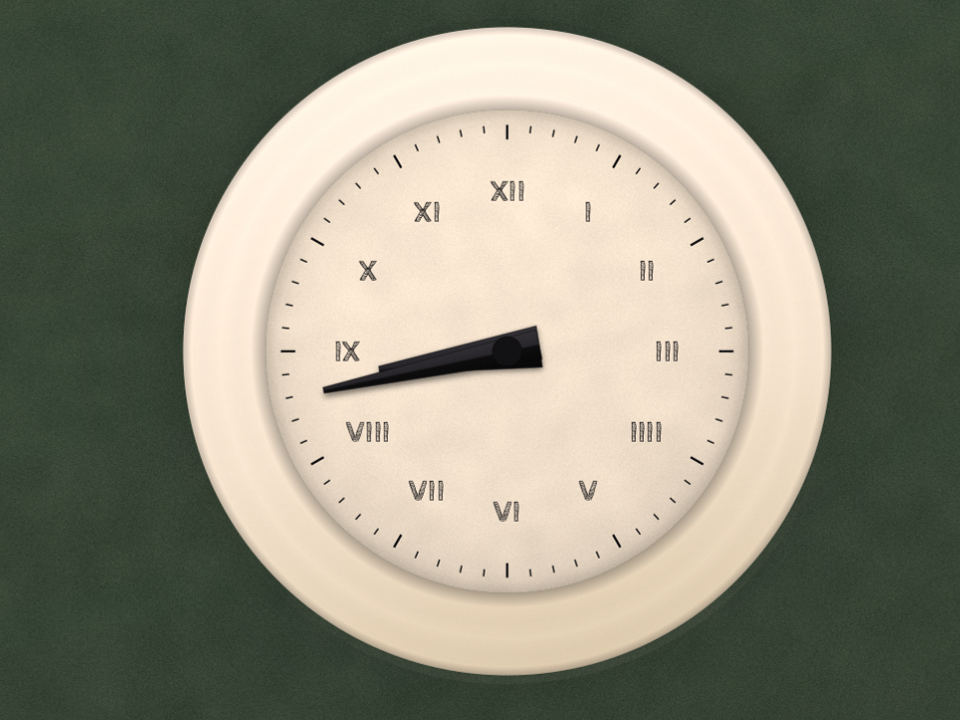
**8:43**
